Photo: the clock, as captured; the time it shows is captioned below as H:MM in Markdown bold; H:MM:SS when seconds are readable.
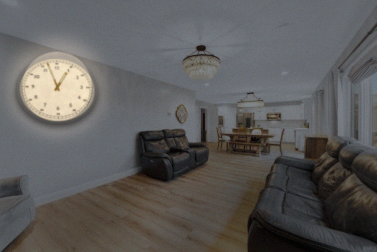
**12:57**
